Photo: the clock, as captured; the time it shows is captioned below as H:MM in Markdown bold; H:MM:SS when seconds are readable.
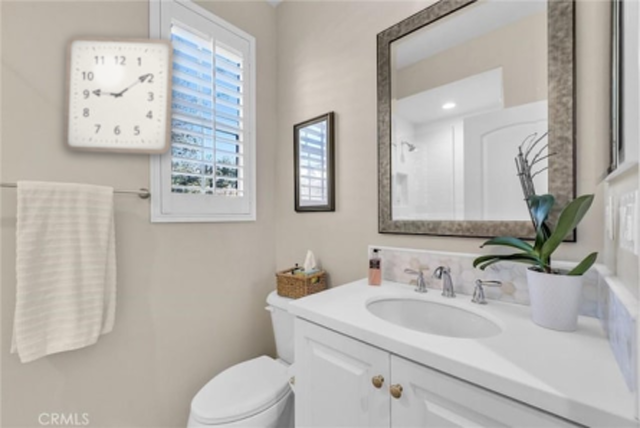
**9:09**
